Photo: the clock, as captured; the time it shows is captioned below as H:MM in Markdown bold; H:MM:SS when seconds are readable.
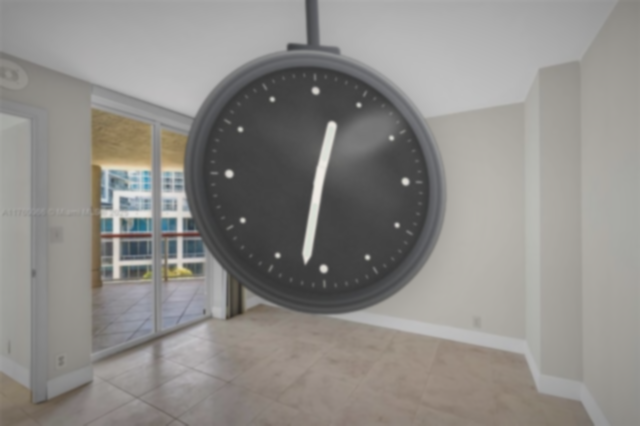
**12:32**
